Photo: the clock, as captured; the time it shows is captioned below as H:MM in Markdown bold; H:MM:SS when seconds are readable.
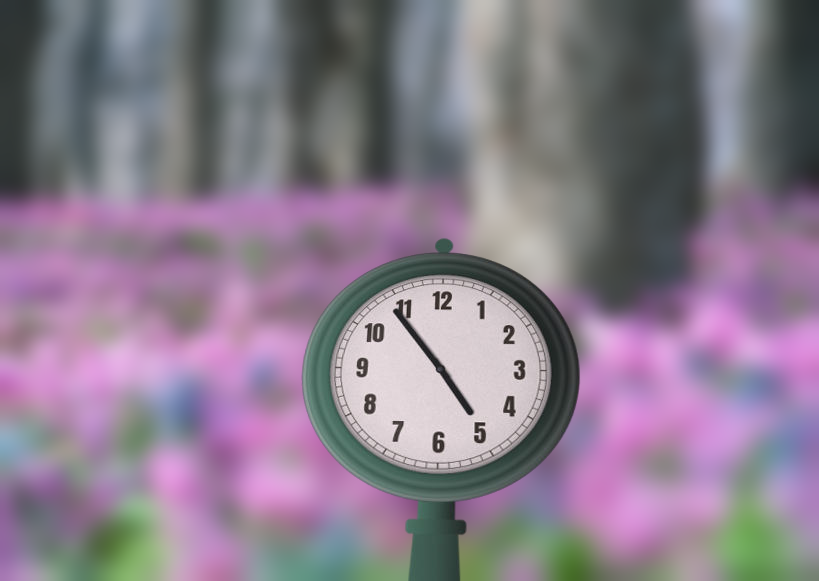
**4:54**
